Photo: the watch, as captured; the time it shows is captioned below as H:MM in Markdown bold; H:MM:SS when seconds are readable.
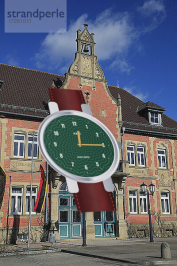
**12:15**
